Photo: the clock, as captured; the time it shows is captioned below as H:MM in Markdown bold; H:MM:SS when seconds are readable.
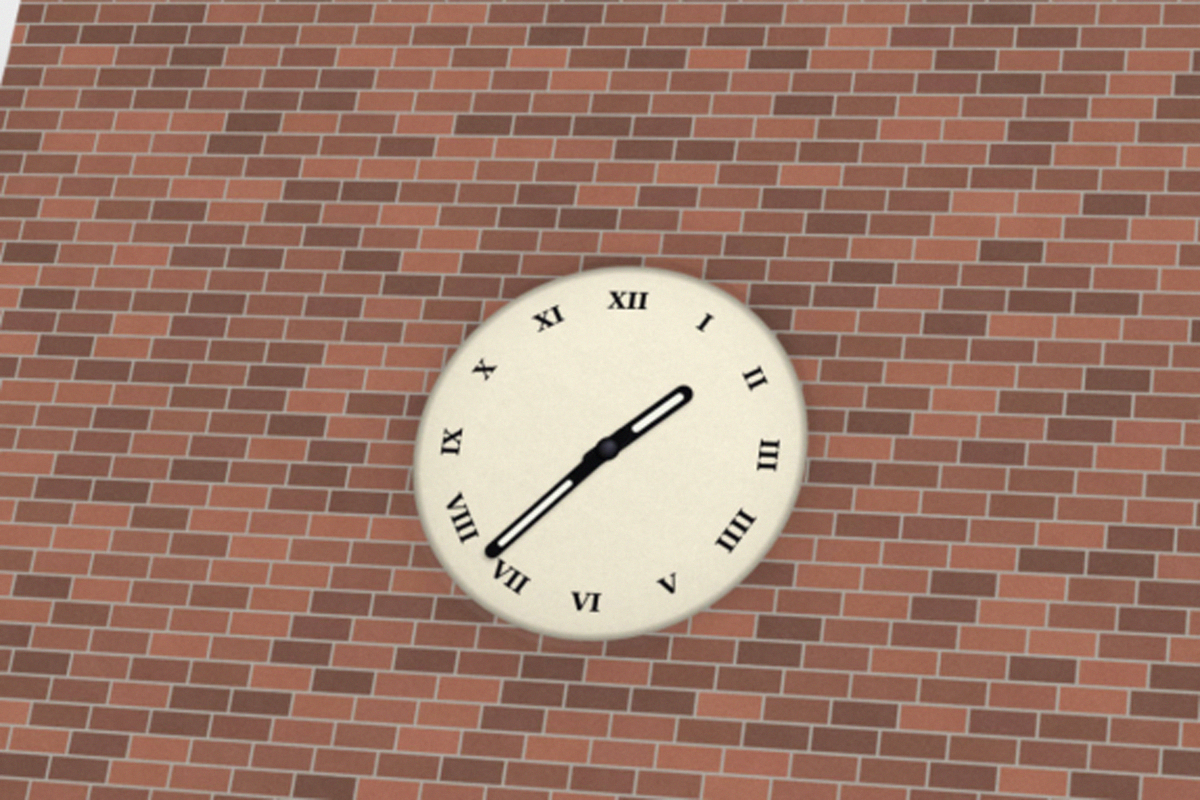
**1:37**
